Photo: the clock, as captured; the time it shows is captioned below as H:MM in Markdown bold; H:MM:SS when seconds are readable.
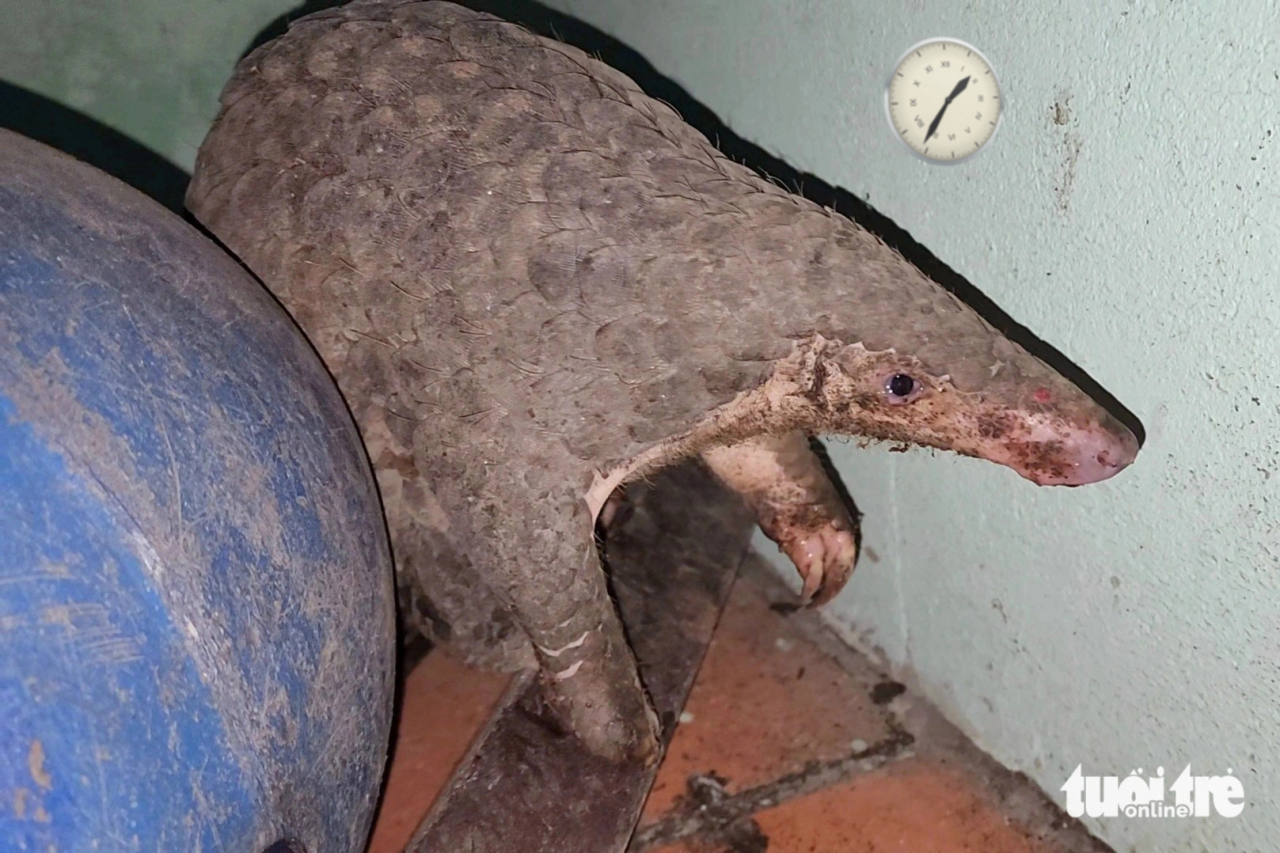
**1:36**
